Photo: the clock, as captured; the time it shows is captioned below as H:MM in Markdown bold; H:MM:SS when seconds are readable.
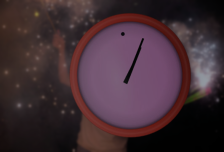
**1:05**
